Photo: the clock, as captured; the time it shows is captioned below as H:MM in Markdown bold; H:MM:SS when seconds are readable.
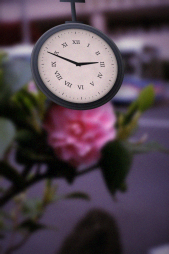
**2:49**
